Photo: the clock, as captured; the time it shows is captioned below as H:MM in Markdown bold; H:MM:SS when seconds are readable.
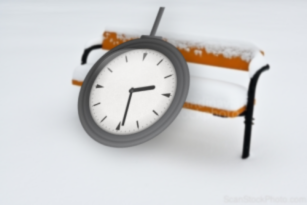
**2:29**
